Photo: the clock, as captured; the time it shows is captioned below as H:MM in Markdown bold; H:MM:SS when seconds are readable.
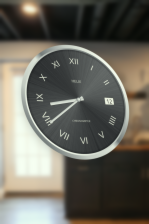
**8:39**
